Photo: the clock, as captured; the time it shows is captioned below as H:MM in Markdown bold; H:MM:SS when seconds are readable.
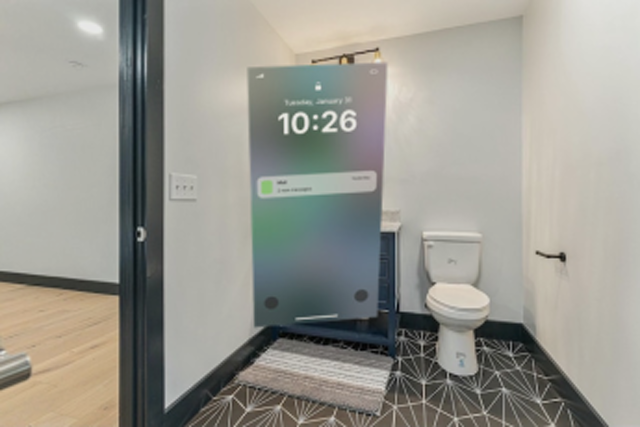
**10:26**
